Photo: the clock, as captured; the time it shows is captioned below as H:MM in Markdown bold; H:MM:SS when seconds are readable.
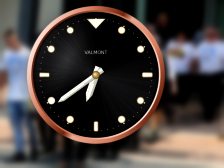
**6:39**
